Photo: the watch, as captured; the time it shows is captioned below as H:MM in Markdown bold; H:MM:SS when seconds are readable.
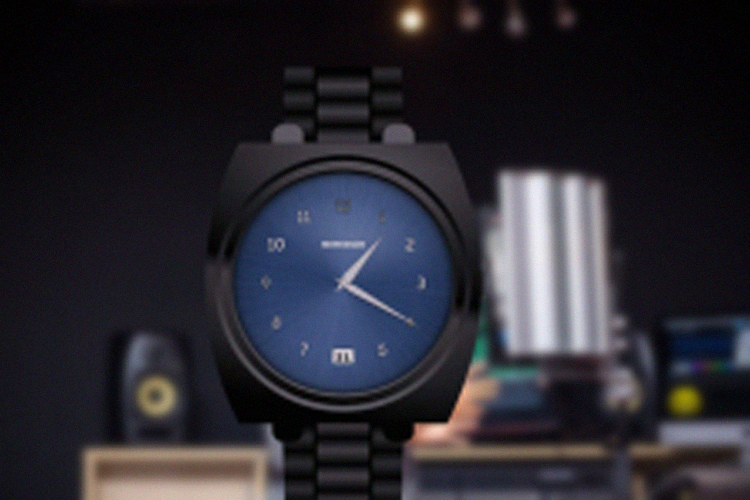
**1:20**
